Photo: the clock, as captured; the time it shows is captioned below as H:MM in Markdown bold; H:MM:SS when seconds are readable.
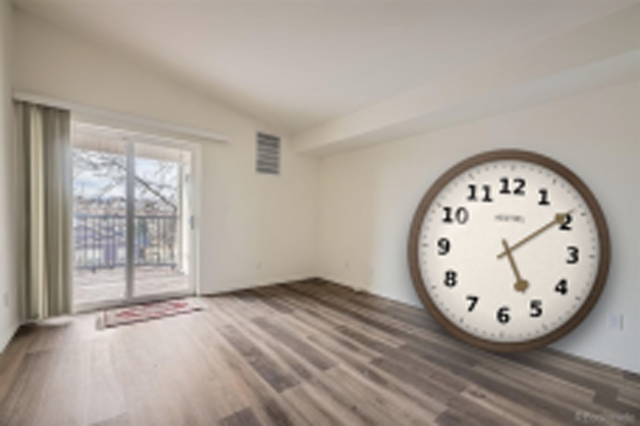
**5:09**
